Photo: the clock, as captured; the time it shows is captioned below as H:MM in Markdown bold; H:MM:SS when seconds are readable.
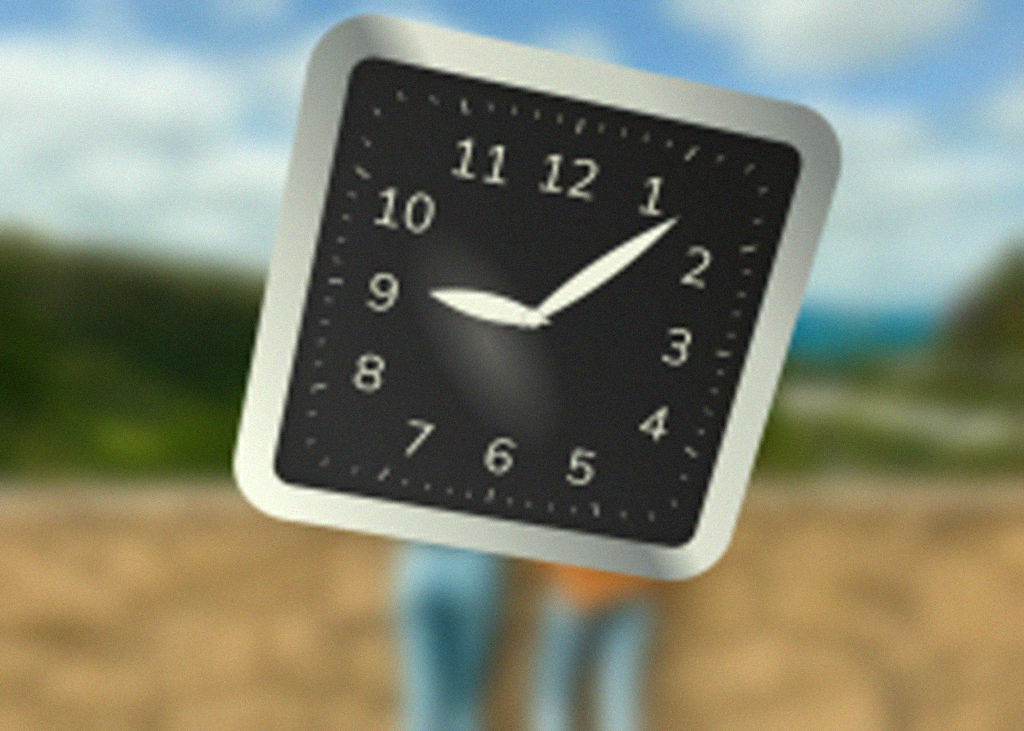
**9:07**
